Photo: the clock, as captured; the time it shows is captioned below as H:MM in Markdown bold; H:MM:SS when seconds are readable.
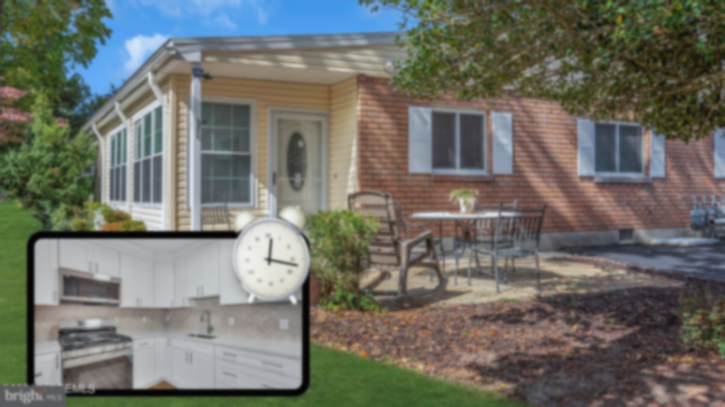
**12:17**
